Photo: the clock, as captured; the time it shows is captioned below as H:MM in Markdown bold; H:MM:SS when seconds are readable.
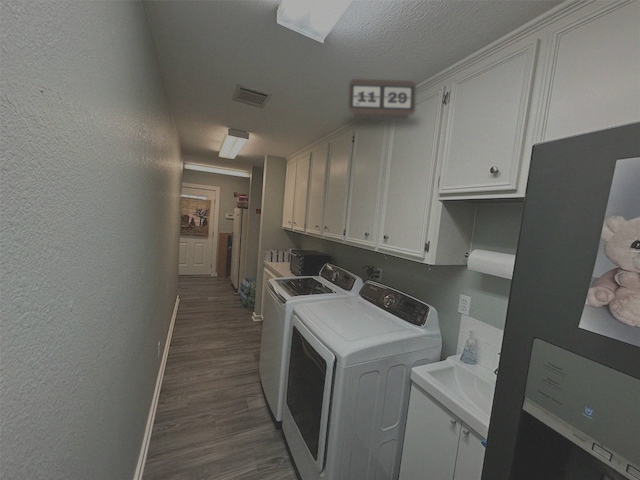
**11:29**
